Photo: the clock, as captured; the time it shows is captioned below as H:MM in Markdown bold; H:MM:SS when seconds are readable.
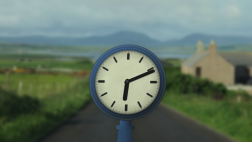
**6:11**
